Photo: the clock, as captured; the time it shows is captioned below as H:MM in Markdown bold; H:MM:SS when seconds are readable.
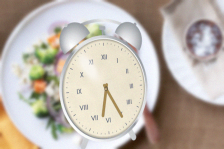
**6:25**
